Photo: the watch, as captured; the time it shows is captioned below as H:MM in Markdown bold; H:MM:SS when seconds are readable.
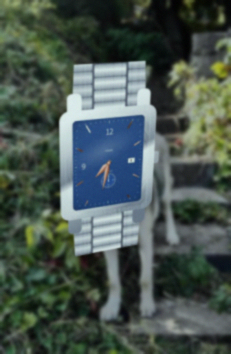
**7:32**
